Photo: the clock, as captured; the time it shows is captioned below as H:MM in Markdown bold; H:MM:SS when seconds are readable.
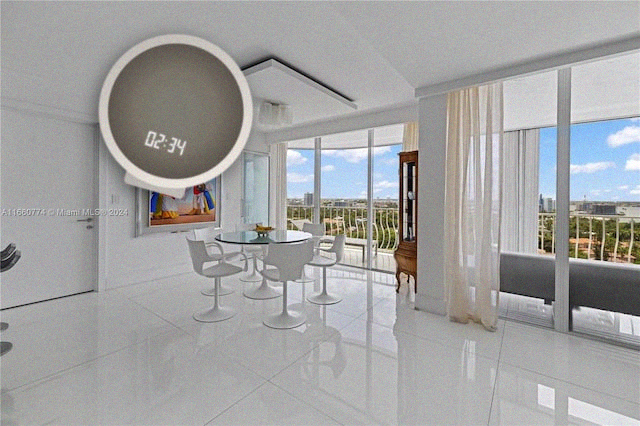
**2:34**
